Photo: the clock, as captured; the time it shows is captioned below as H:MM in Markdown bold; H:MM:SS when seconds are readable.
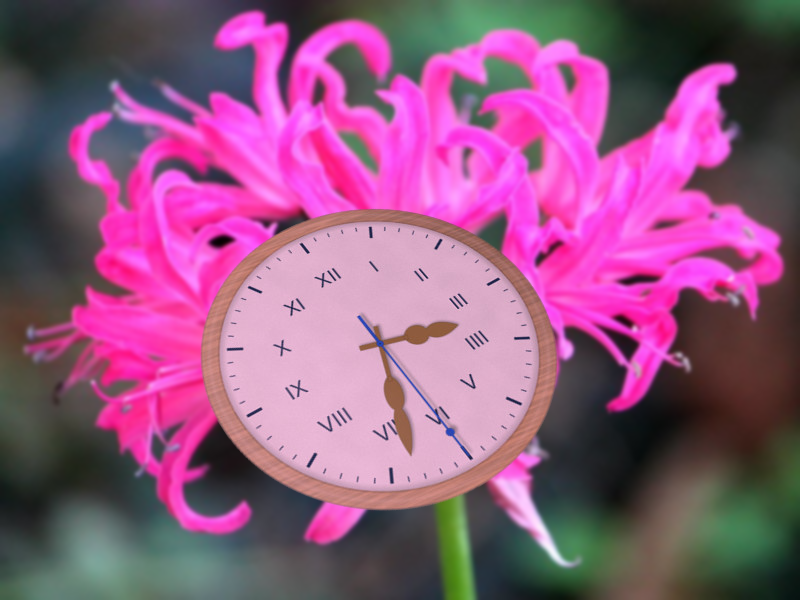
**3:33:30**
